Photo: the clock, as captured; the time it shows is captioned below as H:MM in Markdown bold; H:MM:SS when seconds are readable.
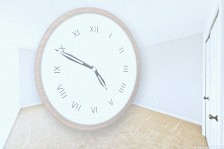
**4:49**
